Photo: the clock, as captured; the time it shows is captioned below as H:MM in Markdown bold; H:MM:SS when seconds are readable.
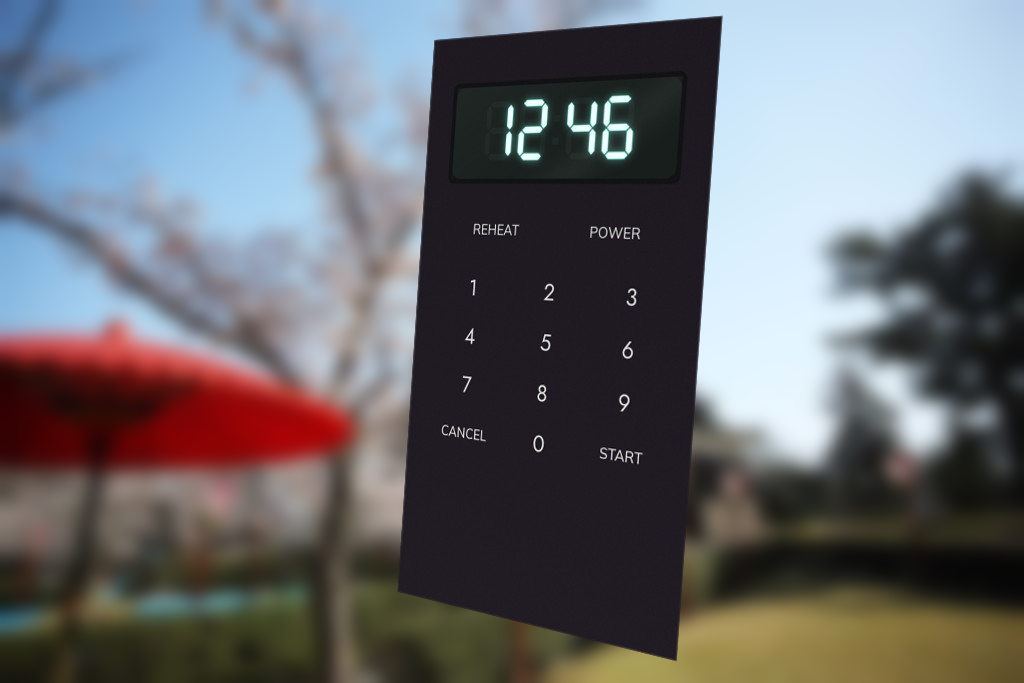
**12:46**
